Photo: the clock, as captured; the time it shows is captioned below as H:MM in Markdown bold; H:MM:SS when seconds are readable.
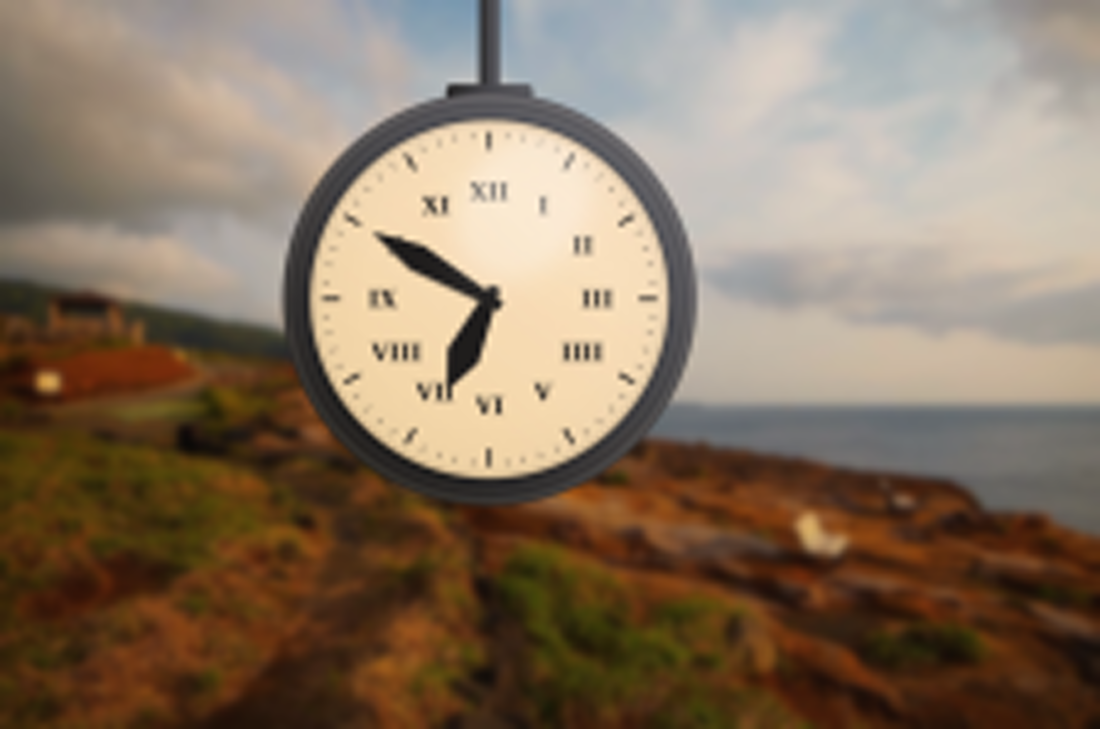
**6:50**
